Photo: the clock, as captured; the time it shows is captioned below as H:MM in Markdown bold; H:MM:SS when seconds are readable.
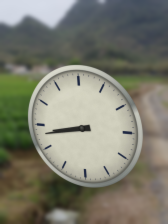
**8:43**
